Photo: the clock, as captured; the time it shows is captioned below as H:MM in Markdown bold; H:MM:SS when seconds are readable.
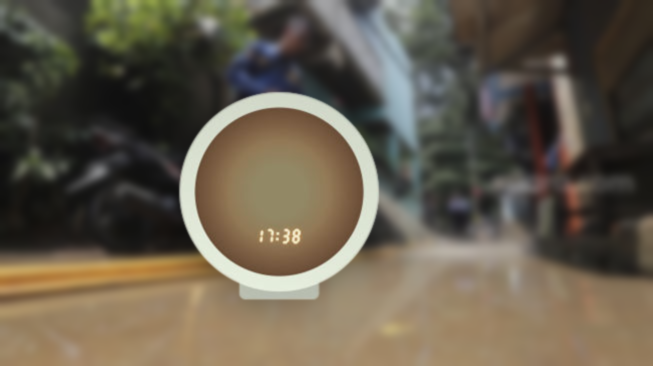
**17:38**
